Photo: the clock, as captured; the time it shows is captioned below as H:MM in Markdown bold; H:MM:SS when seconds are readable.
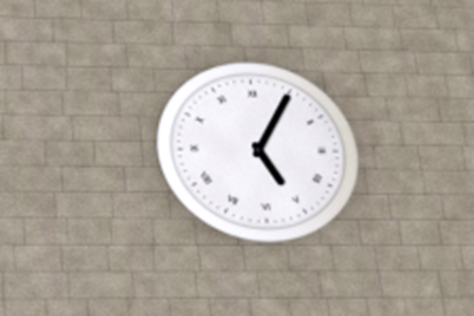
**5:05**
